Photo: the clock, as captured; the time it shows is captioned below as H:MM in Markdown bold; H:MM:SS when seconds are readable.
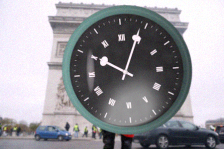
**10:04**
